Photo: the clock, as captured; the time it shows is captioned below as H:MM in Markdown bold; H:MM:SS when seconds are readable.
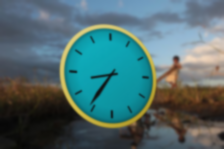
**8:36**
